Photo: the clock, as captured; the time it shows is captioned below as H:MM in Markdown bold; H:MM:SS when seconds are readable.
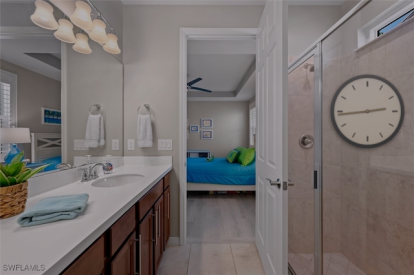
**2:44**
